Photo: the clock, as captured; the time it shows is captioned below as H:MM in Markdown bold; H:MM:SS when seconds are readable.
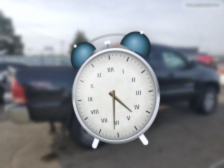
**4:31**
